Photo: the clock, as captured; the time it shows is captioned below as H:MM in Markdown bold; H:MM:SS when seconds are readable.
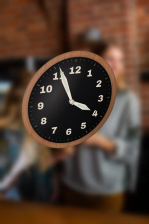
**3:56**
